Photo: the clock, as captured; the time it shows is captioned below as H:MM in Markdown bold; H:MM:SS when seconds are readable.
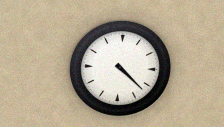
**4:22**
